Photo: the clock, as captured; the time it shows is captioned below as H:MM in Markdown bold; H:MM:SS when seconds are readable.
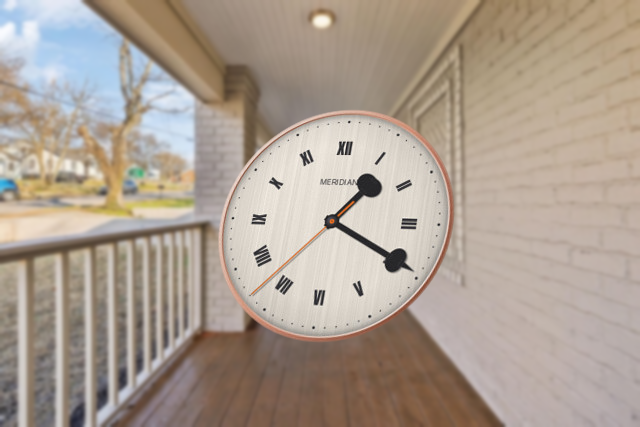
**1:19:37**
